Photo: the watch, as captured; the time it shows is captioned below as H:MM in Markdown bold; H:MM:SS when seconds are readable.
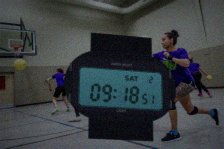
**9:18:51**
